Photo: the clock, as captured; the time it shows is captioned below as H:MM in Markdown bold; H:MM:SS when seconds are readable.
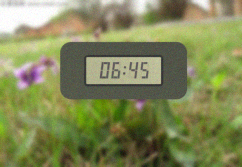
**6:45**
